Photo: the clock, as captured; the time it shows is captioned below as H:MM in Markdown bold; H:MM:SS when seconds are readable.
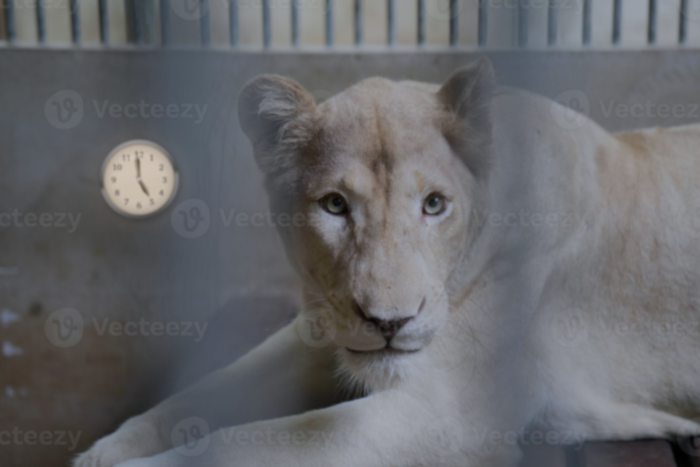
**4:59**
